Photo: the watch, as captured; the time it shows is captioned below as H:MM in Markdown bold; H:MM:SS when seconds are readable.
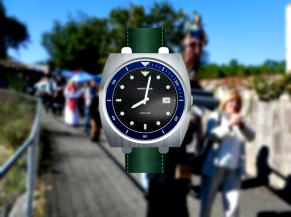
**8:02**
